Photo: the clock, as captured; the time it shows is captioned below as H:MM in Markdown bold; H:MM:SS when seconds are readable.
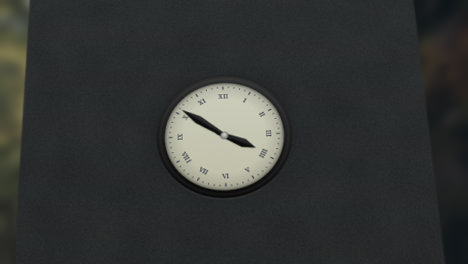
**3:51**
